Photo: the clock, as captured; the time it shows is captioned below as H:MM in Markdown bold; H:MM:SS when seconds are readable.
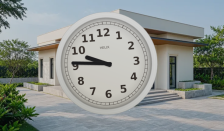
**9:46**
